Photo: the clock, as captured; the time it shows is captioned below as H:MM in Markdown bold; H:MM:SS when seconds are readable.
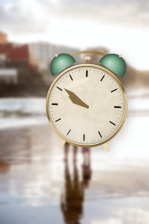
**9:51**
